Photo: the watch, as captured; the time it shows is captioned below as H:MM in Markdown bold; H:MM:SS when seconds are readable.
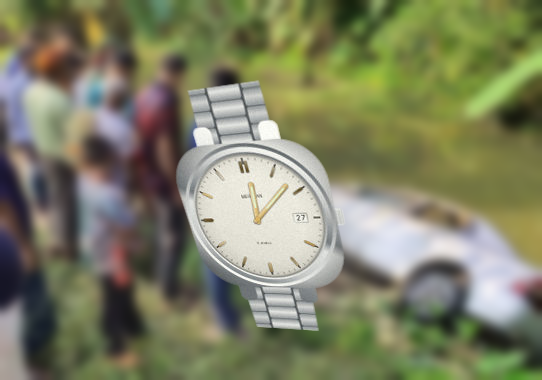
**12:08**
